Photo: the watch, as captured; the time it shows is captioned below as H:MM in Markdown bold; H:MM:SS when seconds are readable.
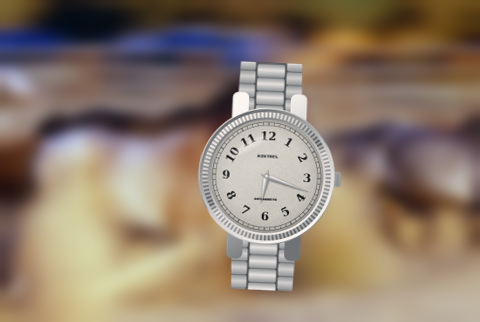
**6:18**
